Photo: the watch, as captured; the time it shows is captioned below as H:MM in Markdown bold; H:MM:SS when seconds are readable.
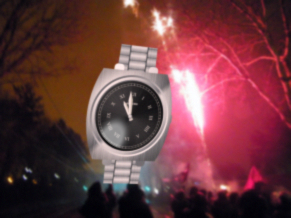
**10:59**
